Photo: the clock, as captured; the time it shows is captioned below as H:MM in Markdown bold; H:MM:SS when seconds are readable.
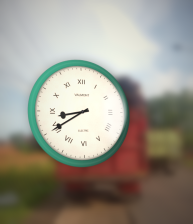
**8:40**
